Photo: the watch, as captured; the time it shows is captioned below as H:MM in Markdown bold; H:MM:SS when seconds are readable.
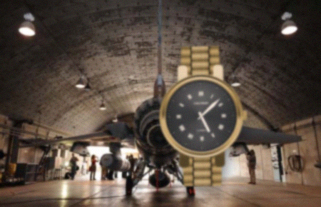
**5:08**
